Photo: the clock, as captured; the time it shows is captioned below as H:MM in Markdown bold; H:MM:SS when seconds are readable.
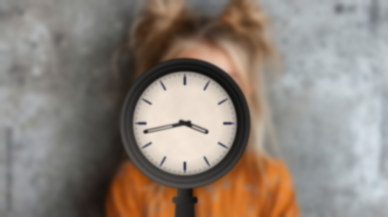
**3:43**
